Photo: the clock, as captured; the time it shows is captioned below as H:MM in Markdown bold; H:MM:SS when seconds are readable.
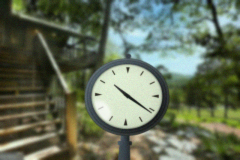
**10:21**
